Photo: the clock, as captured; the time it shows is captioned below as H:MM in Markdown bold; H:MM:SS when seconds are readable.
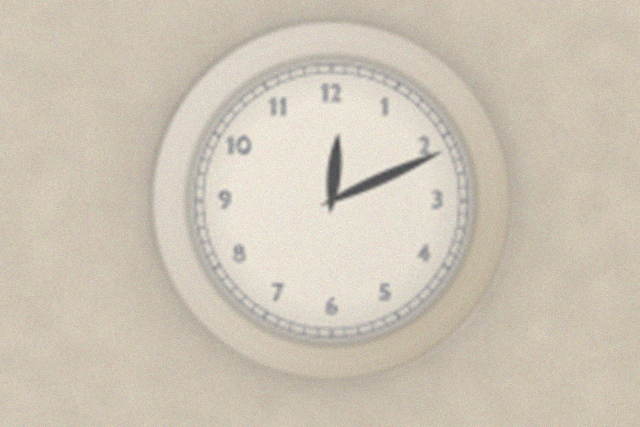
**12:11**
